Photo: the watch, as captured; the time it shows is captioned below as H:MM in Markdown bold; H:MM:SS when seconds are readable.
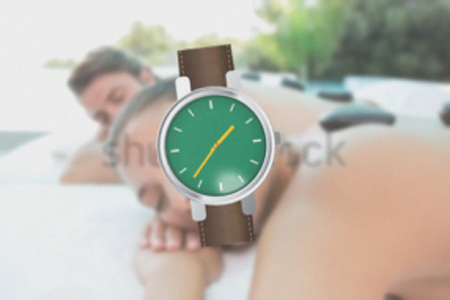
**1:37**
